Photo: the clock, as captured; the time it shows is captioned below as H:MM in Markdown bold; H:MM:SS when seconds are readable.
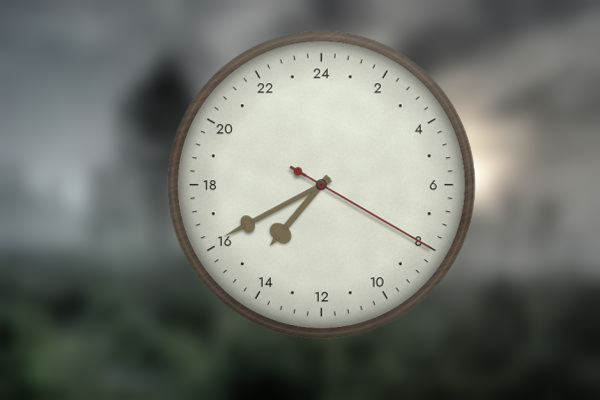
**14:40:20**
